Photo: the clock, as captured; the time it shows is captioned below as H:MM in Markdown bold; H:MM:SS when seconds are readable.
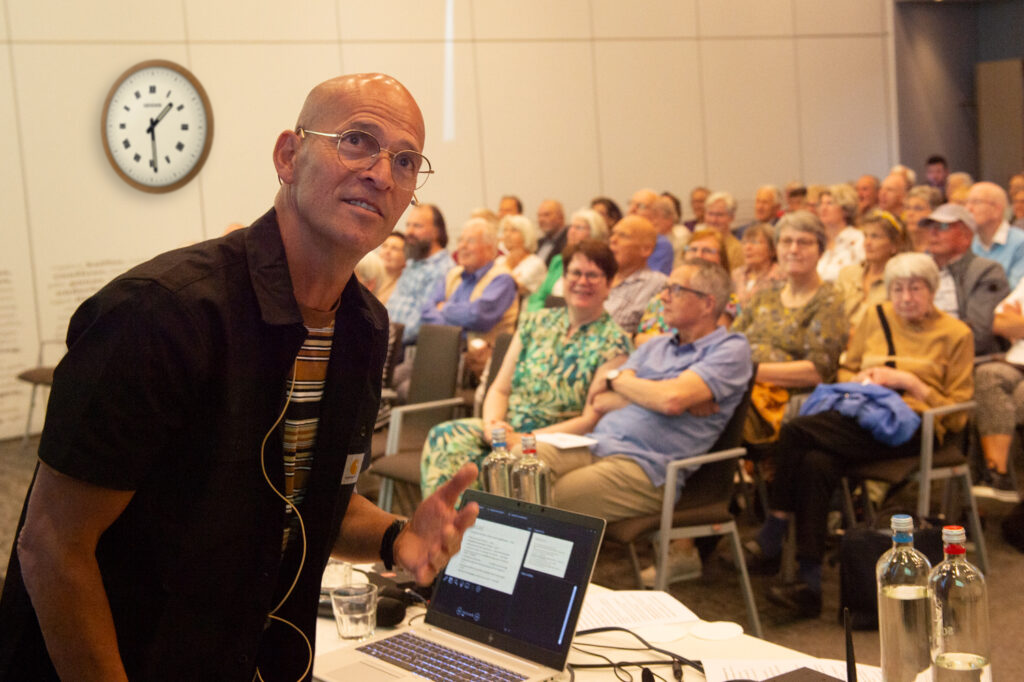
**1:29**
